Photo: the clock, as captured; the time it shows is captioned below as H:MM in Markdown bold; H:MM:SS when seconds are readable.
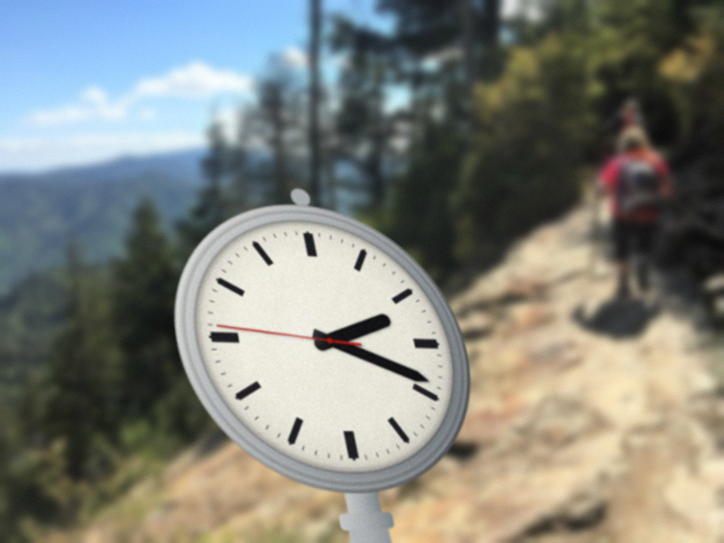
**2:18:46**
